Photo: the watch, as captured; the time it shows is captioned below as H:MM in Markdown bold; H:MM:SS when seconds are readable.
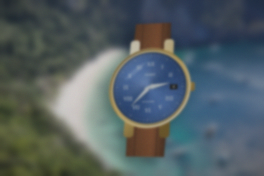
**2:37**
